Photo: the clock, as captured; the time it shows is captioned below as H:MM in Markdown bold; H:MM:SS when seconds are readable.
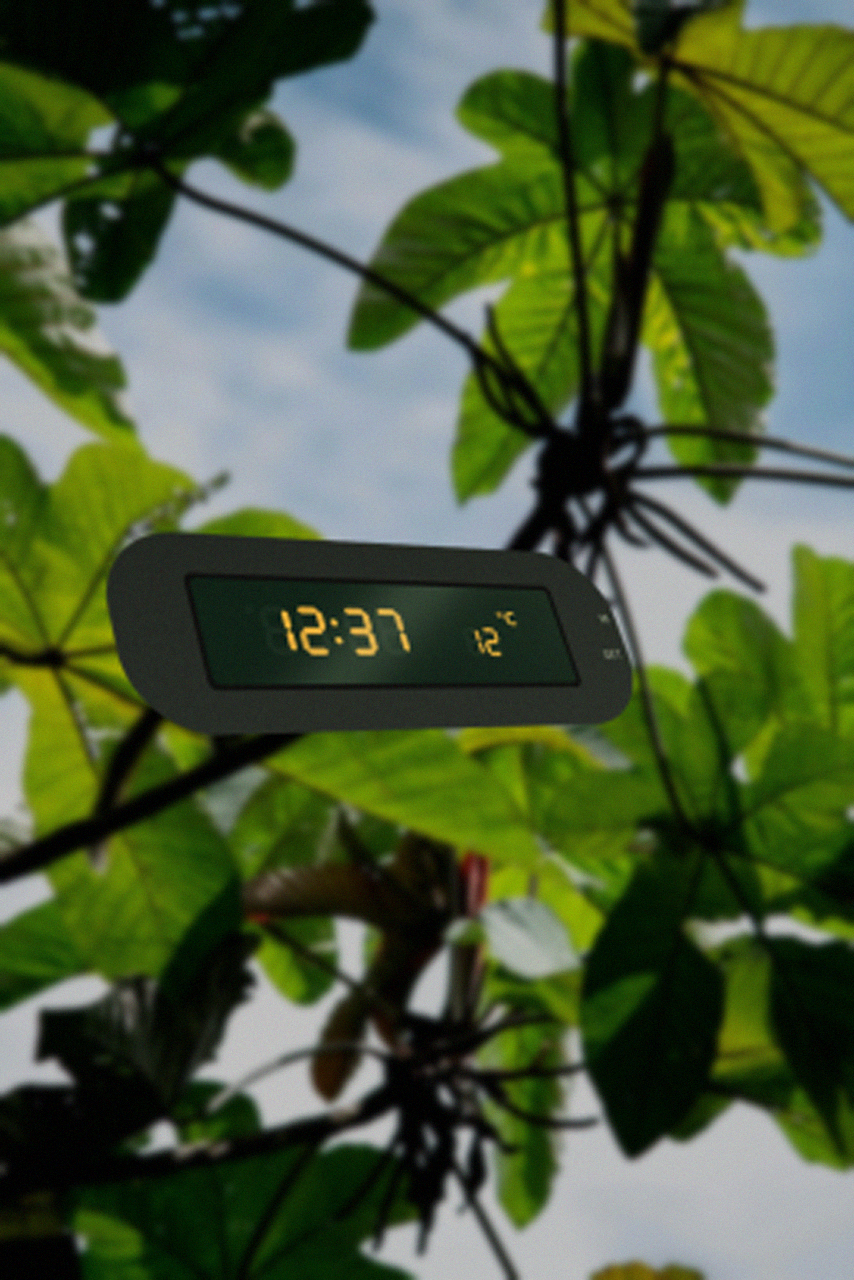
**12:37**
